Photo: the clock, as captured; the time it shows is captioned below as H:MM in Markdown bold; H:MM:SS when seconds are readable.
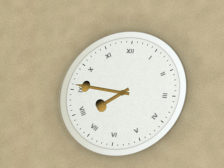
**7:46**
